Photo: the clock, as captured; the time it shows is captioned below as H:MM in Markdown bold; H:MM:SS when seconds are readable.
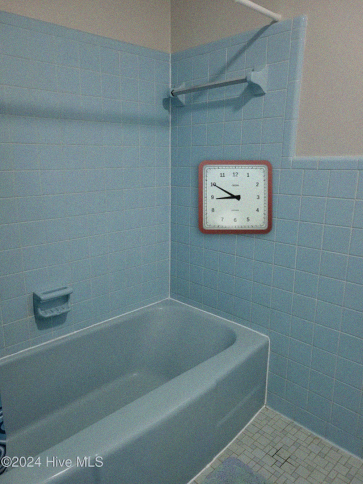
**8:50**
